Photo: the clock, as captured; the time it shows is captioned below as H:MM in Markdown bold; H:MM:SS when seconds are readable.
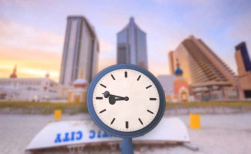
**8:47**
